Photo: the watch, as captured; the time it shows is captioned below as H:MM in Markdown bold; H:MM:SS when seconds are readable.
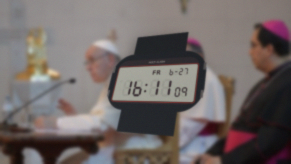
**16:11**
